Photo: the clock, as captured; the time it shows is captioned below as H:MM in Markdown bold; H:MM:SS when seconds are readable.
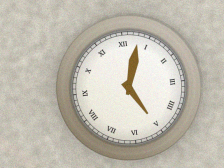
**5:03**
